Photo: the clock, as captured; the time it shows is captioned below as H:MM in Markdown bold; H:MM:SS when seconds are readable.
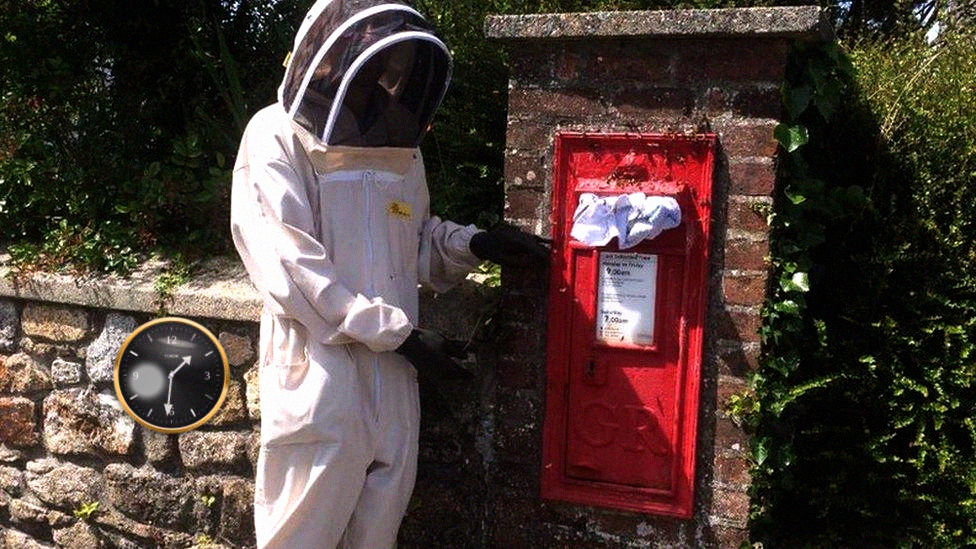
**1:31**
